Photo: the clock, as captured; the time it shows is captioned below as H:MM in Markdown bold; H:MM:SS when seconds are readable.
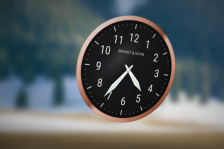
**4:36**
